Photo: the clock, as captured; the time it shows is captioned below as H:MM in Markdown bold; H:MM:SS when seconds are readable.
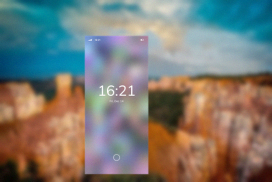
**16:21**
